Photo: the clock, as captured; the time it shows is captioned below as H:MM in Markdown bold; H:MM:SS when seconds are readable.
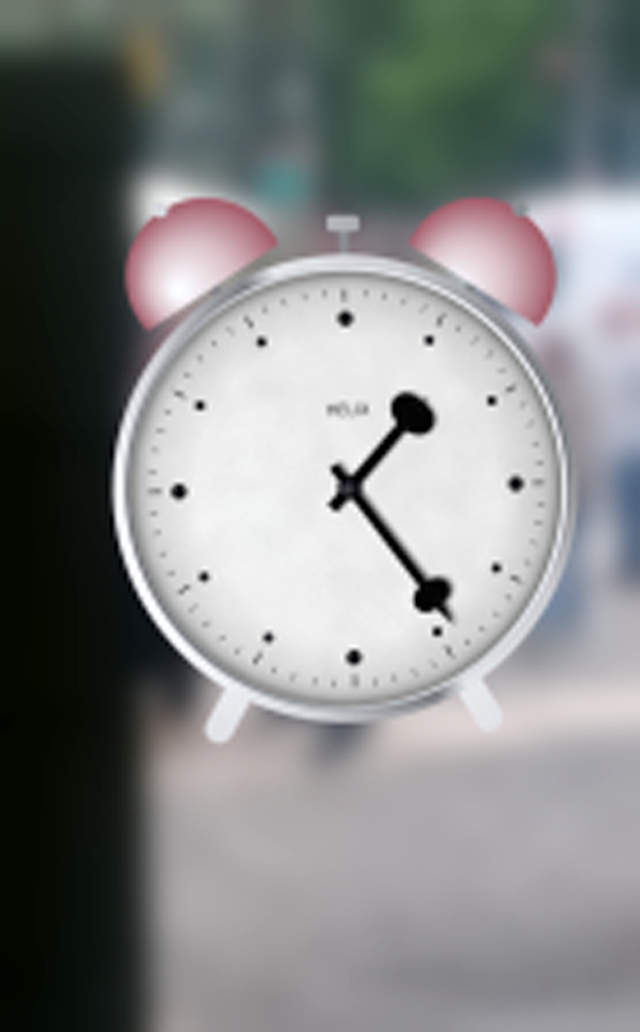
**1:24**
